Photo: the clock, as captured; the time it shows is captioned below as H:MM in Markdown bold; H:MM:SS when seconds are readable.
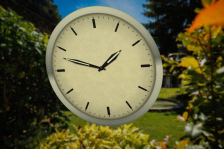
**1:48**
